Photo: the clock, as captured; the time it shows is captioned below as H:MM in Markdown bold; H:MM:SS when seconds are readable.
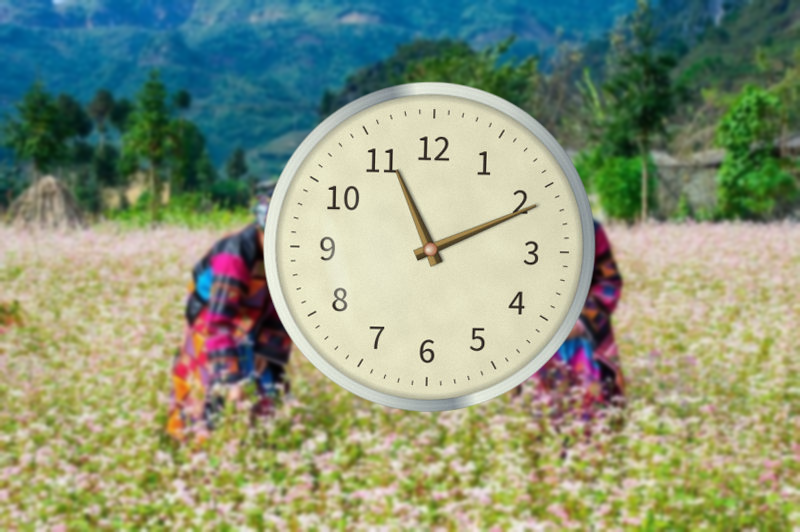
**11:11**
